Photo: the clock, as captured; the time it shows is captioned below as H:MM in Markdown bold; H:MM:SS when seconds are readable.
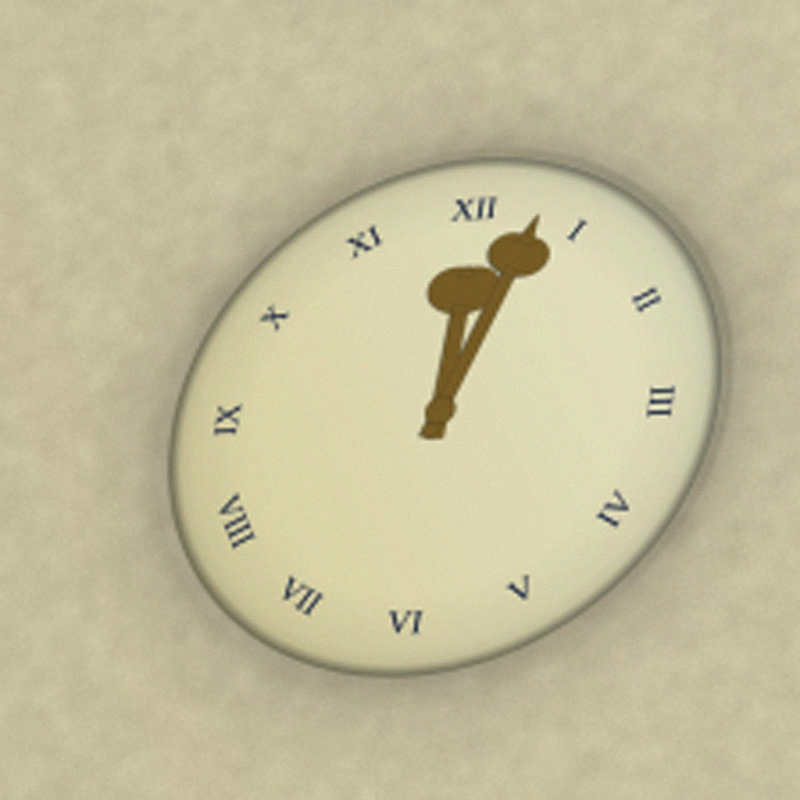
**12:03**
